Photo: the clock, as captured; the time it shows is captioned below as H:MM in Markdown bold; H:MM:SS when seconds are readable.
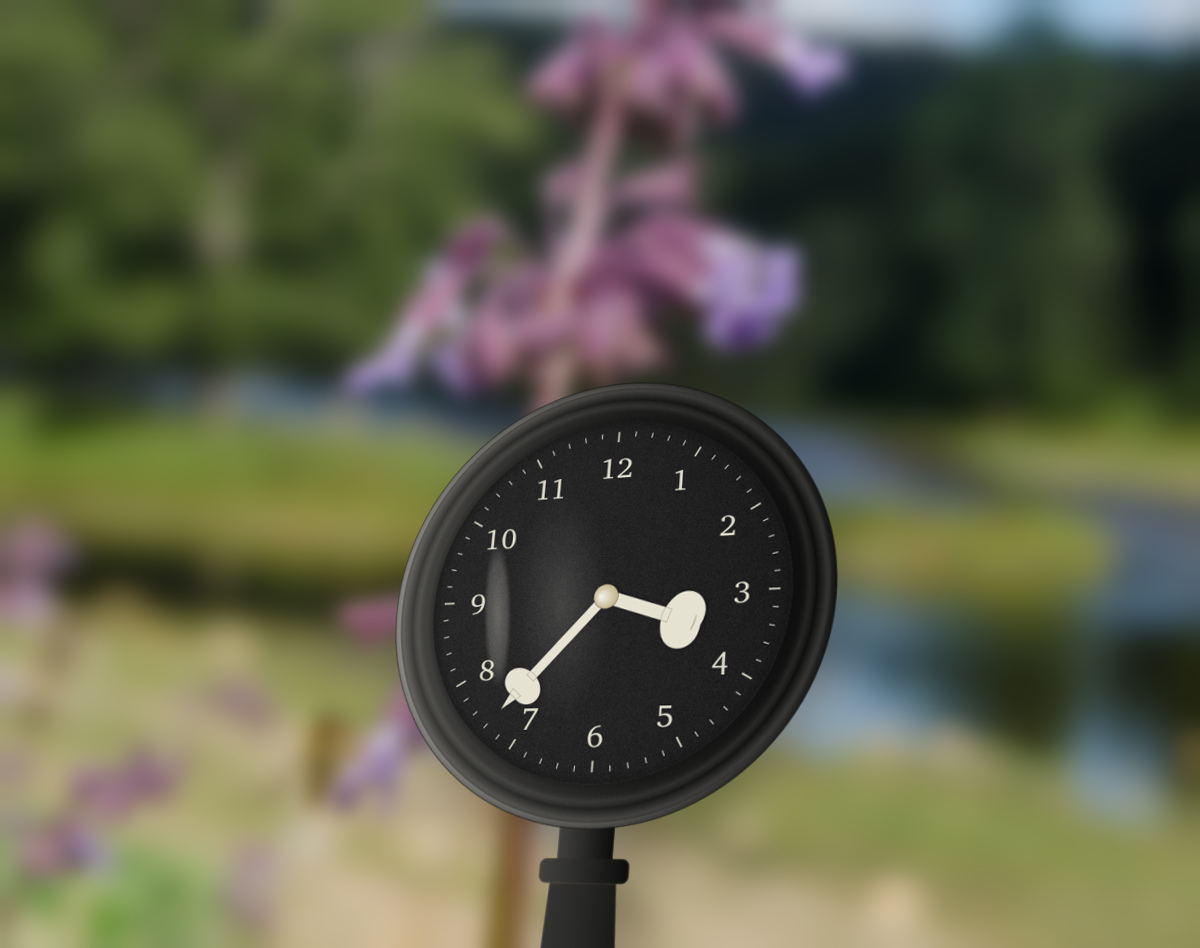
**3:37**
